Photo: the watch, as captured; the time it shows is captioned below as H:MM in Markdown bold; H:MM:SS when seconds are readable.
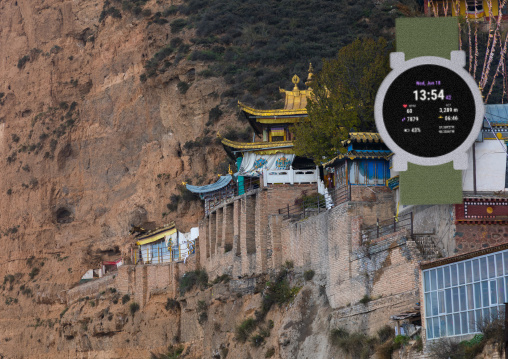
**13:54**
